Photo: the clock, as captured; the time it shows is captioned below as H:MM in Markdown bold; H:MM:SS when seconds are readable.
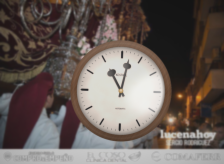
**11:02**
